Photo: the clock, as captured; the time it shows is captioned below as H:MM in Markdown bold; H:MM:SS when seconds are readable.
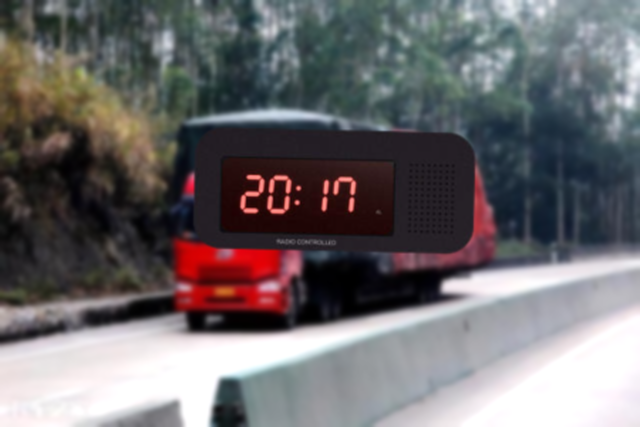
**20:17**
